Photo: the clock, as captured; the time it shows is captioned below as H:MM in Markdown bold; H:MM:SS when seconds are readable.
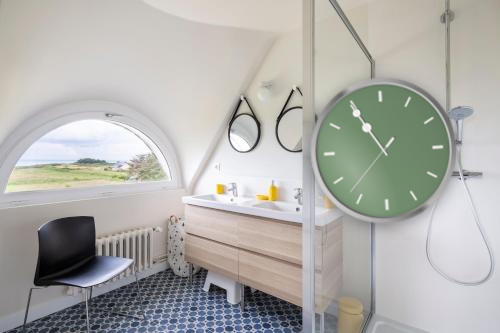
**10:54:37**
